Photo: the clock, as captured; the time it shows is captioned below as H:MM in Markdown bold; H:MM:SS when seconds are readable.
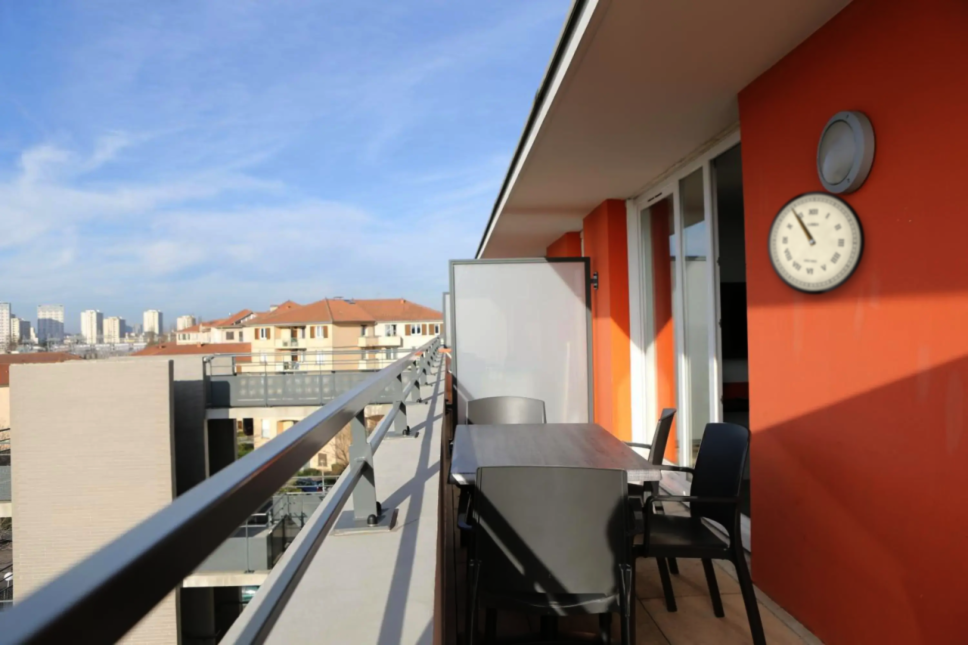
**10:54**
